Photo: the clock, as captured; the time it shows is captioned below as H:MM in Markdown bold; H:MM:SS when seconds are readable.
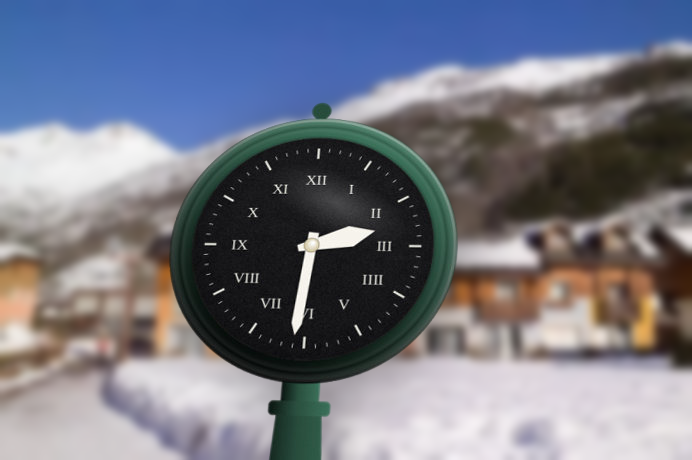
**2:31**
